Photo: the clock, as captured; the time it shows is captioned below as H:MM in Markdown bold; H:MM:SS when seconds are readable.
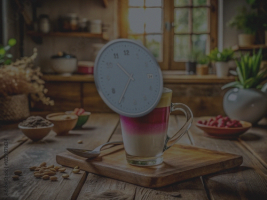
**10:36**
